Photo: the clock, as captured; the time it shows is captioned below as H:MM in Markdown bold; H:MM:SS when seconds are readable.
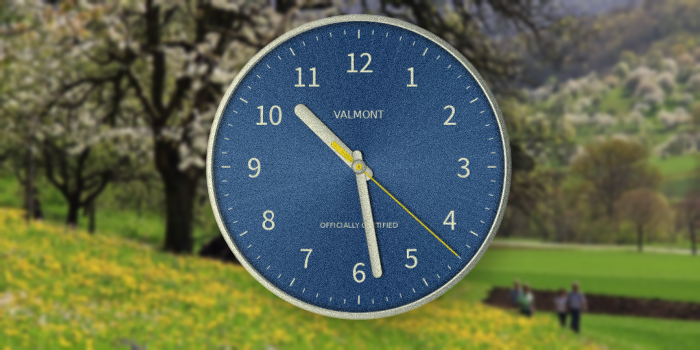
**10:28:22**
